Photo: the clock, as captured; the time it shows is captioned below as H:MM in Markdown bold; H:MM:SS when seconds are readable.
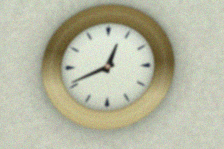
**12:41**
